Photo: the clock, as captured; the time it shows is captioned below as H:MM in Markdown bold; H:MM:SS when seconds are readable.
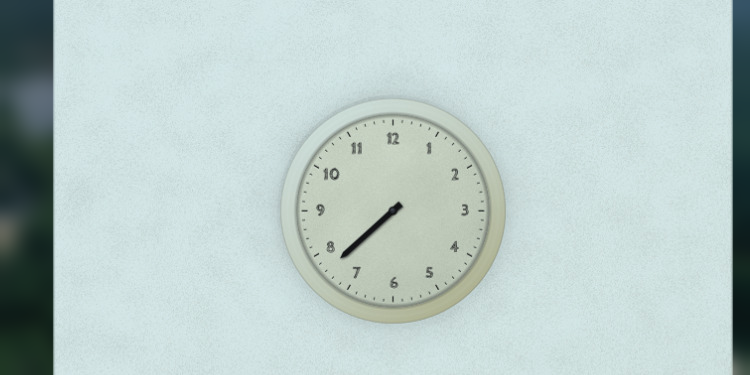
**7:38**
